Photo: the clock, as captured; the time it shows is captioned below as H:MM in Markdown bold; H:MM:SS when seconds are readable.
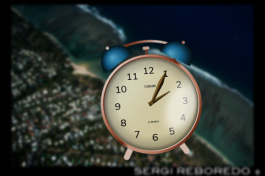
**2:05**
